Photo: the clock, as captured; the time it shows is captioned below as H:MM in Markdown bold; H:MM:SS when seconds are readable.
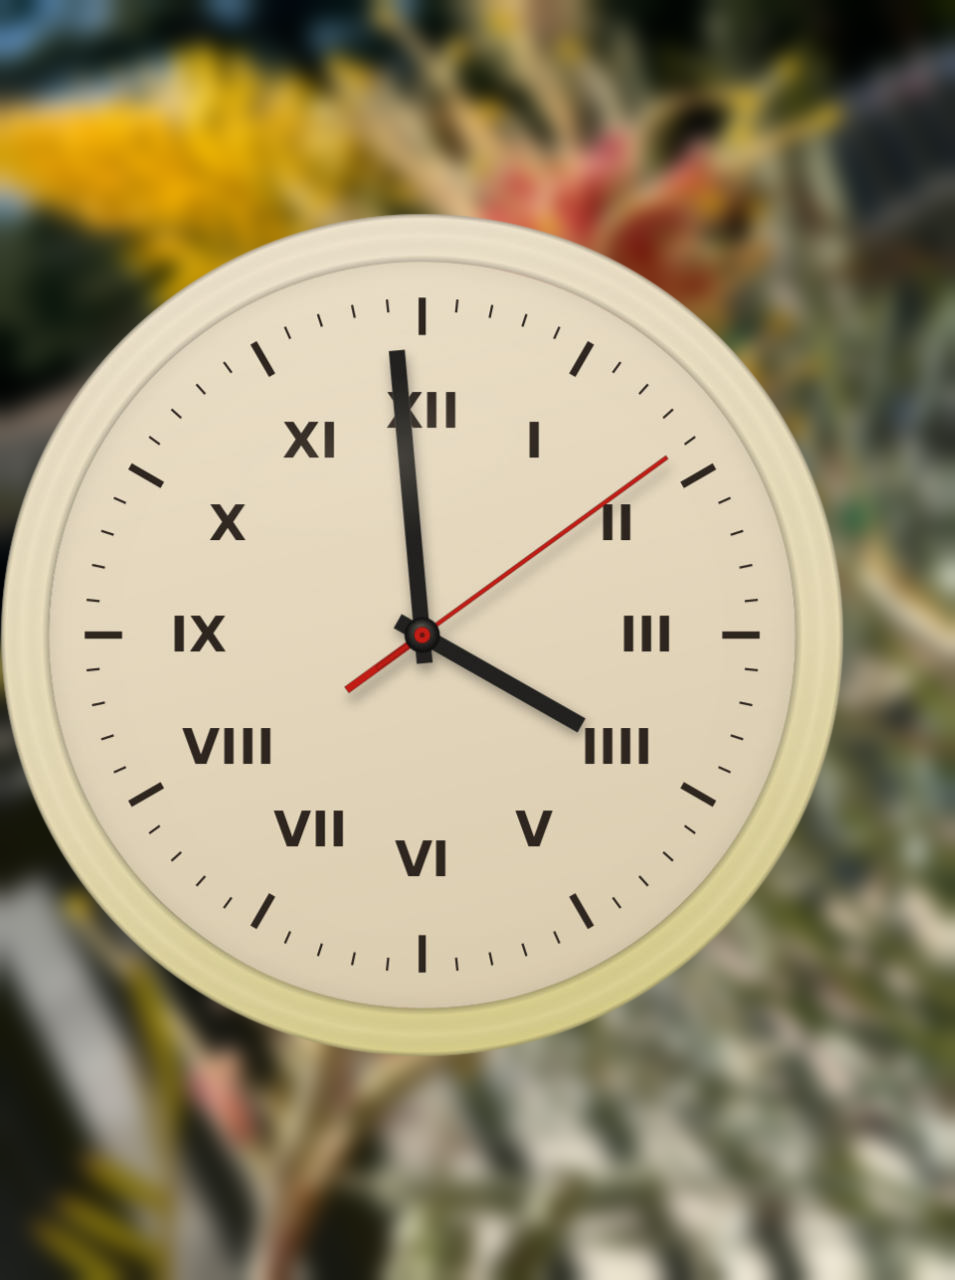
**3:59:09**
